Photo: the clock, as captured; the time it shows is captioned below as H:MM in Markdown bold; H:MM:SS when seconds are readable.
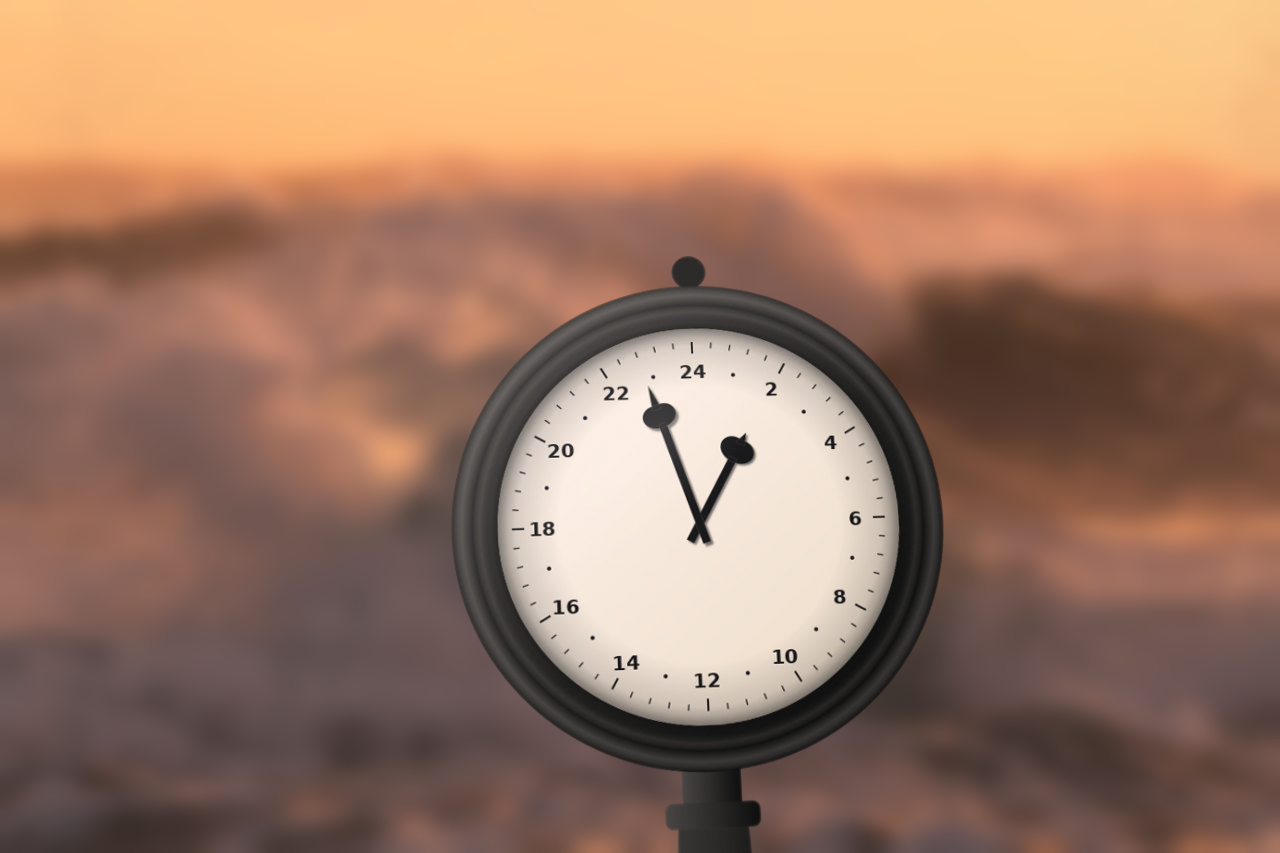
**1:57**
